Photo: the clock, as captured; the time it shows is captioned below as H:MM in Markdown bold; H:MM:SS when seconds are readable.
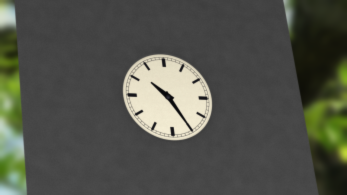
**10:25**
